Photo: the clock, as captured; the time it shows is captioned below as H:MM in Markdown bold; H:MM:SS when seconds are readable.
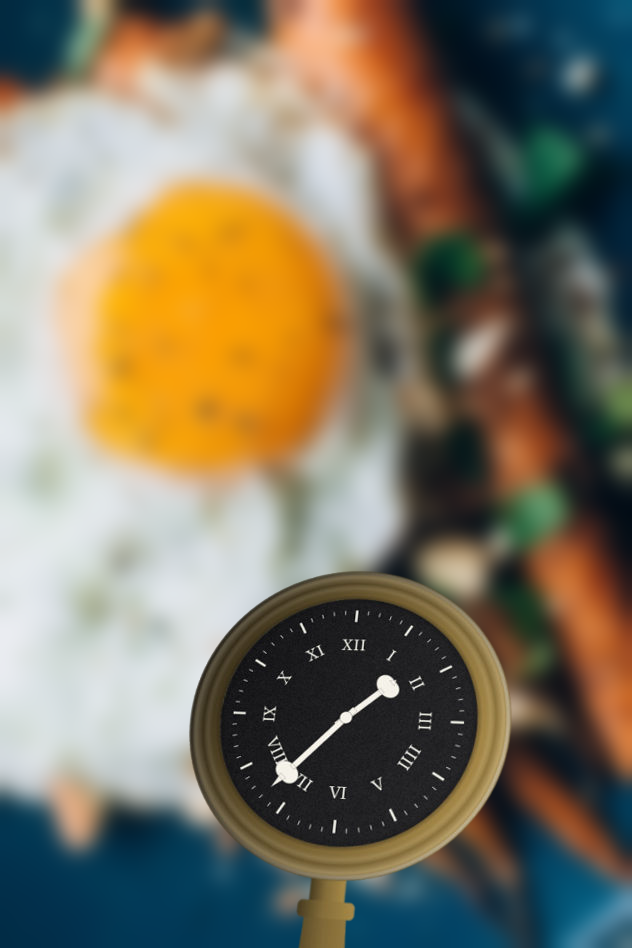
**1:37**
